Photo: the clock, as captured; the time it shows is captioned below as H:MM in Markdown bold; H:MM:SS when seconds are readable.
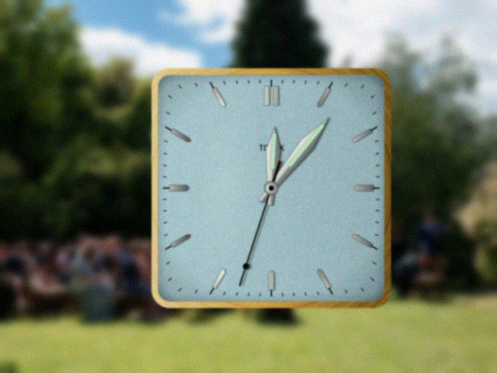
**12:06:33**
